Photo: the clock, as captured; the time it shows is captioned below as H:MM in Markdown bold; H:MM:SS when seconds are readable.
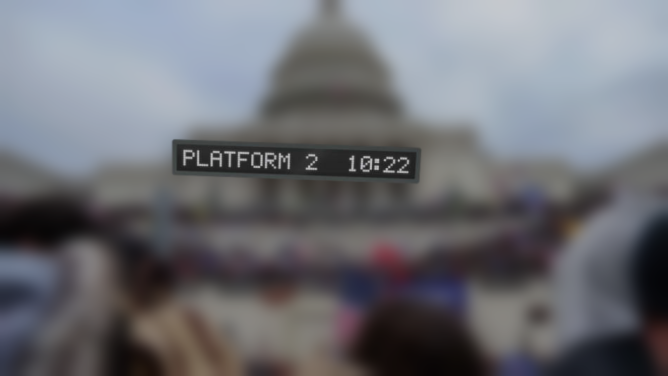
**10:22**
